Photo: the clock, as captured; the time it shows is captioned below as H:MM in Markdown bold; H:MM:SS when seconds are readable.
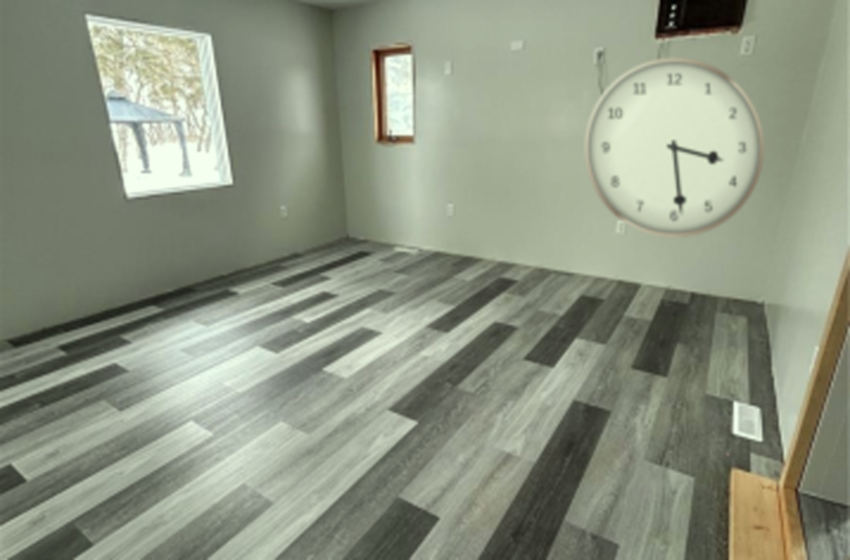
**3:29**
